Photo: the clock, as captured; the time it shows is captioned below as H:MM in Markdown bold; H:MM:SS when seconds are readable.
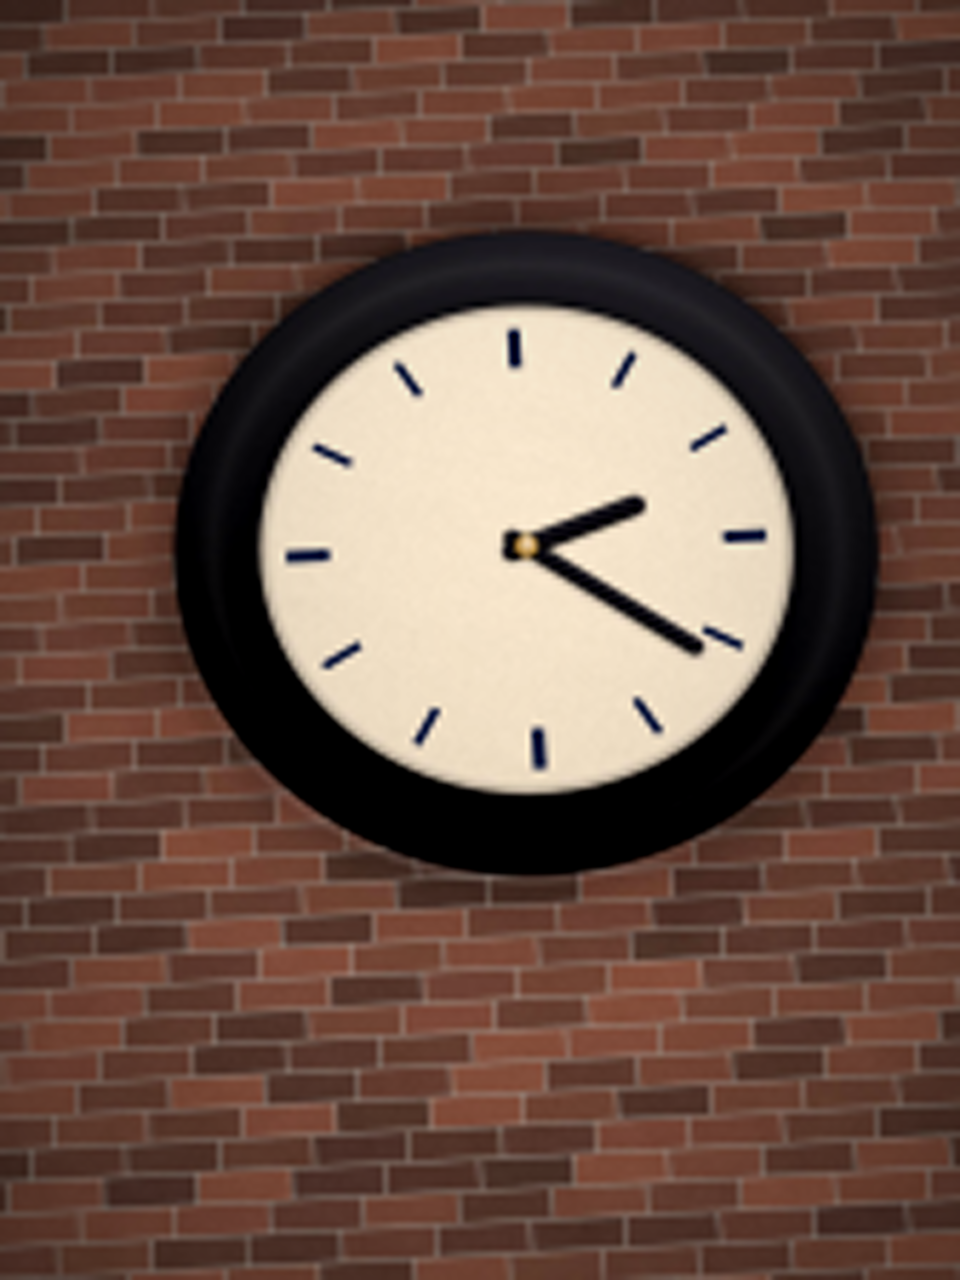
**2:21**
